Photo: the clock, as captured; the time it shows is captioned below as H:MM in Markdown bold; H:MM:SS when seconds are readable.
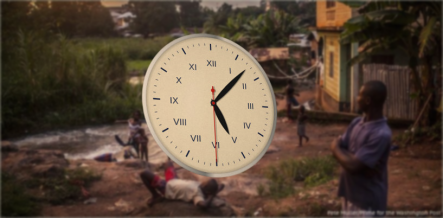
**5:07:30**
